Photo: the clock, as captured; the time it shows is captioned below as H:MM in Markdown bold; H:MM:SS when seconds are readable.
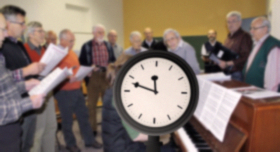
**11:48**
